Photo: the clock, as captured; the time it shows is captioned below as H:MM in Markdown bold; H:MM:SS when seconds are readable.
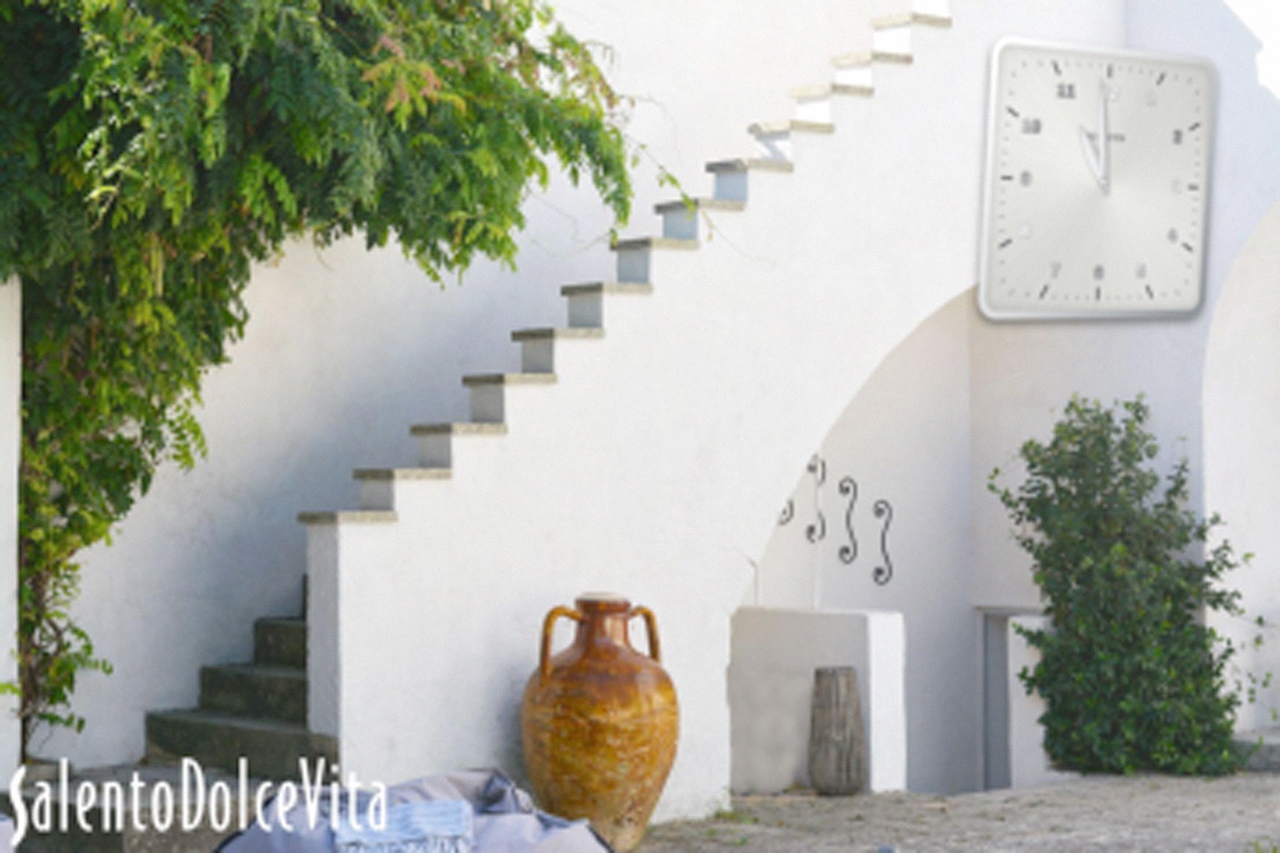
**10:59**
